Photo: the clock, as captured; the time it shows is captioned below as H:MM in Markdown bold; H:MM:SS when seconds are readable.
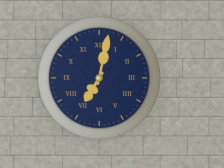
**7:02**
